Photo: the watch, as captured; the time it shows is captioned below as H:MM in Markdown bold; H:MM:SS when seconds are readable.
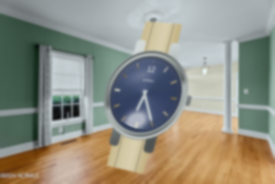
**6:25**
